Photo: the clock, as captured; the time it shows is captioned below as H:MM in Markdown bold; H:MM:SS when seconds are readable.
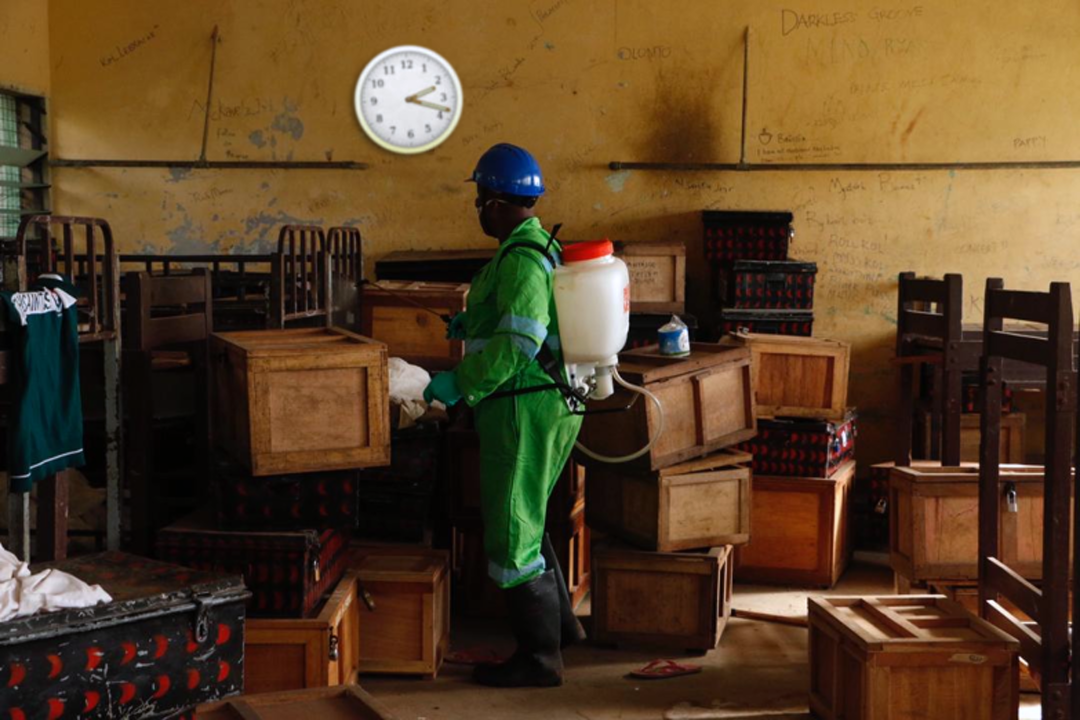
**2:18**
